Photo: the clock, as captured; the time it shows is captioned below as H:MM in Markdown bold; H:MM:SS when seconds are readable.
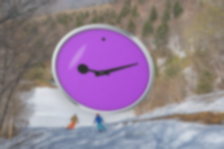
**9:11**
